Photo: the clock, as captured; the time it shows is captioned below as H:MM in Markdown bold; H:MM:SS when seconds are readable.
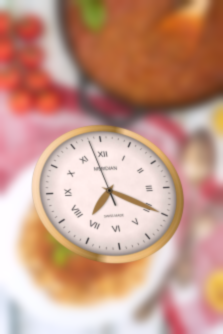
**7:19:58**
